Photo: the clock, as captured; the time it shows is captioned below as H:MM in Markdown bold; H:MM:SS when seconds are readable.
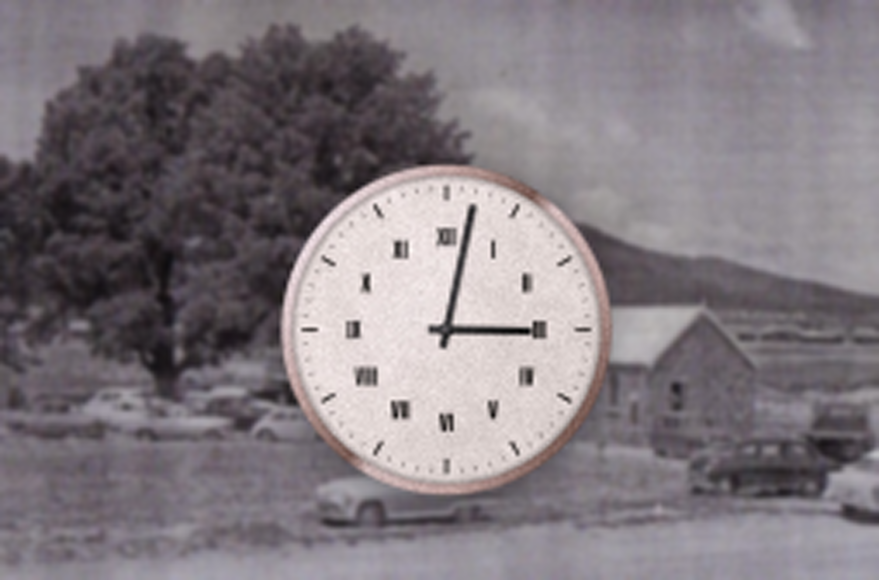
**3:02**
